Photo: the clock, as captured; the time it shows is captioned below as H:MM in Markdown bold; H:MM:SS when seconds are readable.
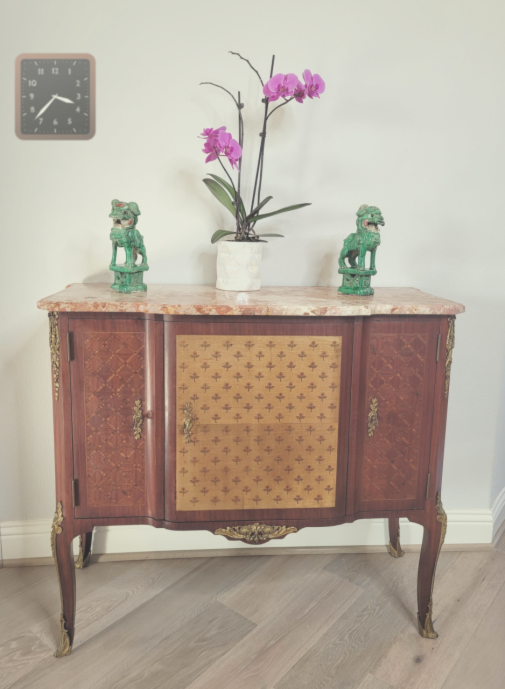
**3:37**
